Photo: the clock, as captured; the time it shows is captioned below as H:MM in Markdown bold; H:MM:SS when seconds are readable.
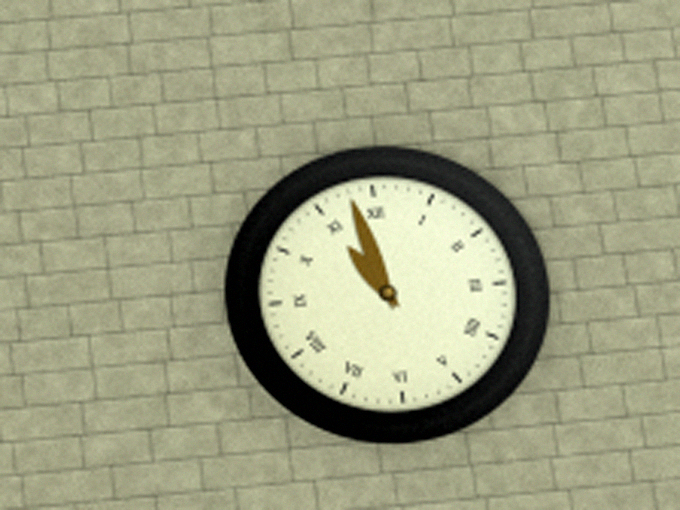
**10:58**
